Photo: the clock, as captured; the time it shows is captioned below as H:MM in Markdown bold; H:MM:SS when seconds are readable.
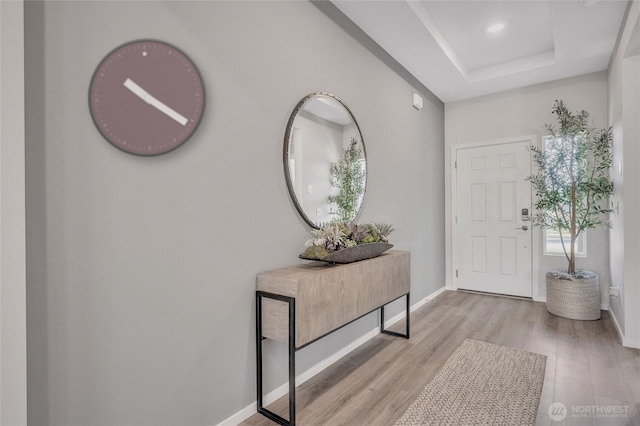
**10:21**
